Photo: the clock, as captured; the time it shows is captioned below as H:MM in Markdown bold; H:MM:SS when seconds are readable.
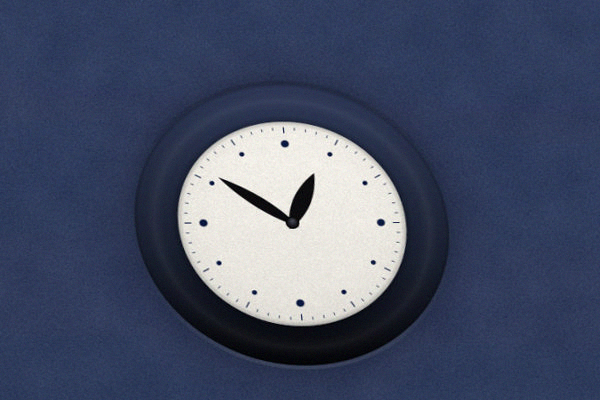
**12:51**
